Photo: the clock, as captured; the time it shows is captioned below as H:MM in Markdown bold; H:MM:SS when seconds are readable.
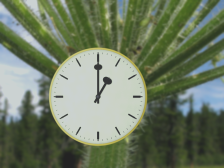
**1:00**
